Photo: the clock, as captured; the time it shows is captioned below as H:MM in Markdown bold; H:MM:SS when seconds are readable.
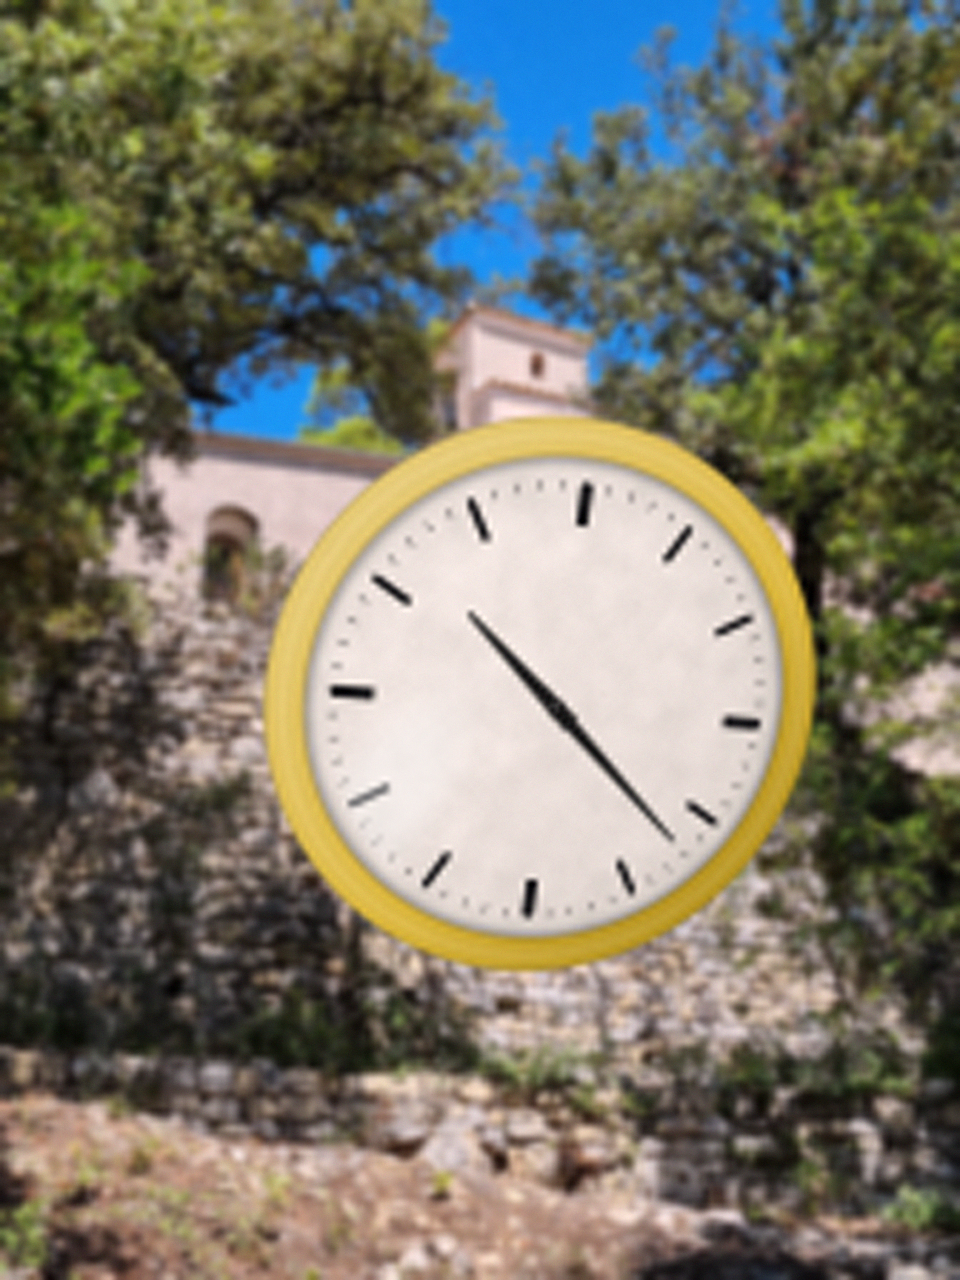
**10:22**
